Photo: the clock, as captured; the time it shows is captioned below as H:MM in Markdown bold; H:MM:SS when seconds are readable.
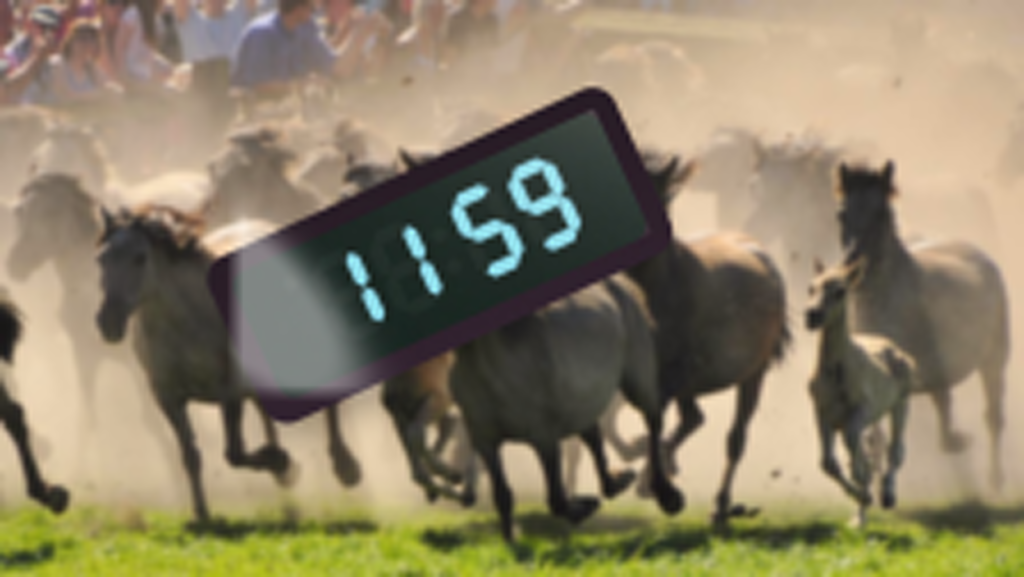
**11:59**
